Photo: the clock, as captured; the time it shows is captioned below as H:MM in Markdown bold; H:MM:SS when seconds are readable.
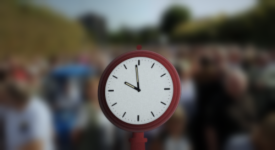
**9:59**
